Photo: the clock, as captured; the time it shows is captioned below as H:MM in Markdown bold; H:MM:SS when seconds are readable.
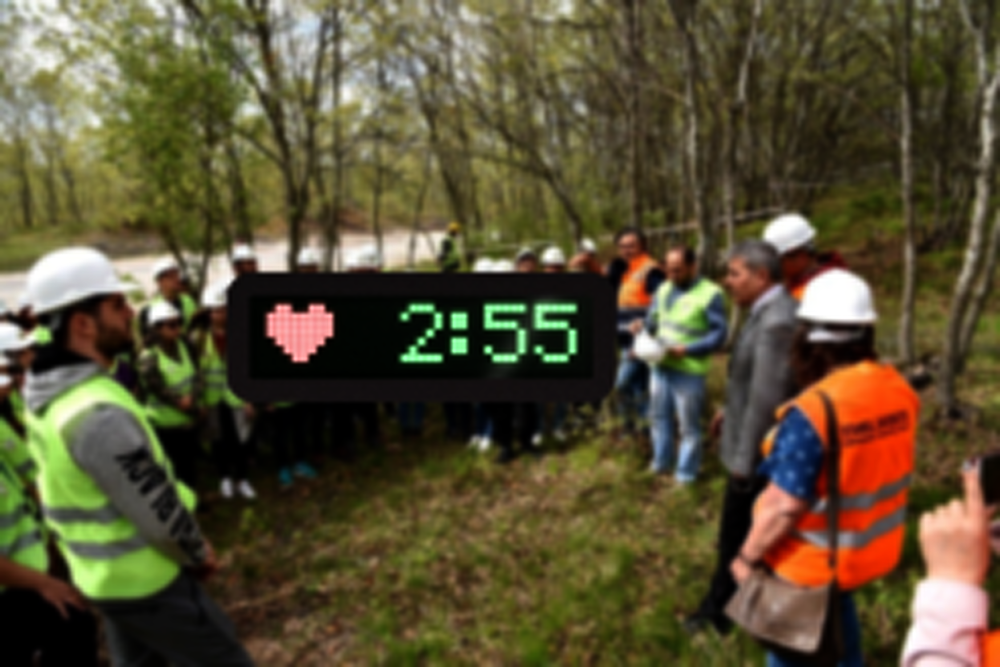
**2:55**
